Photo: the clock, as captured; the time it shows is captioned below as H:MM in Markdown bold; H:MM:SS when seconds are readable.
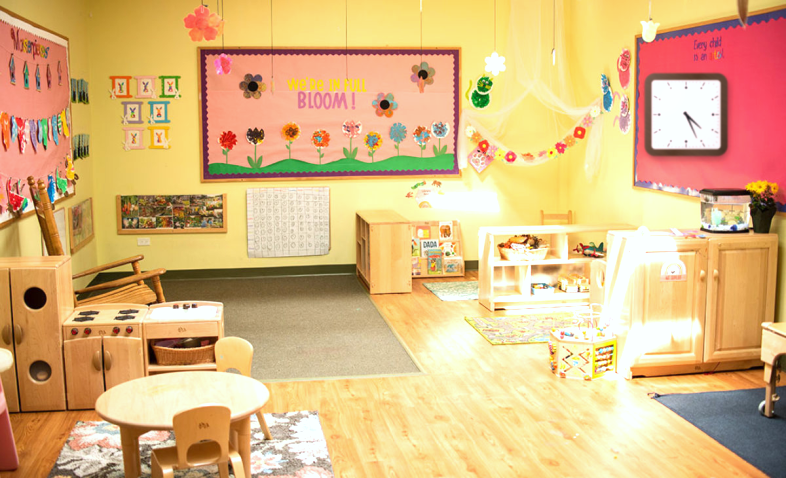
**4:26**
